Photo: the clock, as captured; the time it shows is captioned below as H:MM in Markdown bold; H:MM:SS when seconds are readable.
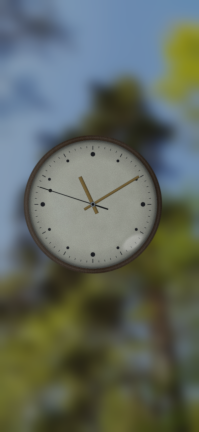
**11:09:48**
